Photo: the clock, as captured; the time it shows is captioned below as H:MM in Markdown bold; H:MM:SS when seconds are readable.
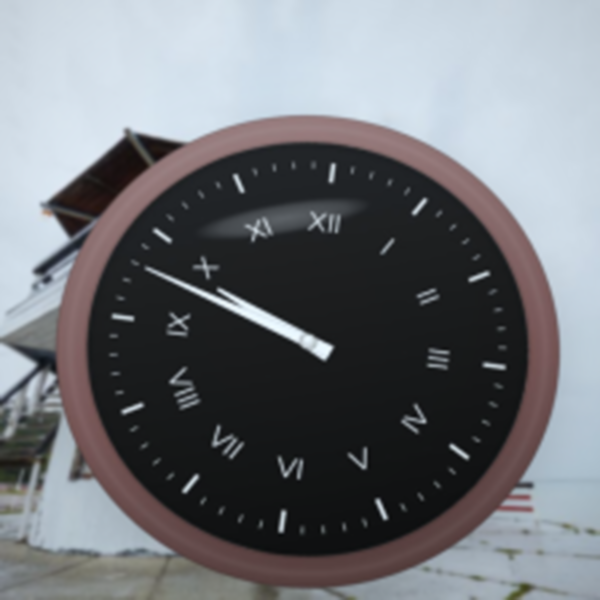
**9:48**
